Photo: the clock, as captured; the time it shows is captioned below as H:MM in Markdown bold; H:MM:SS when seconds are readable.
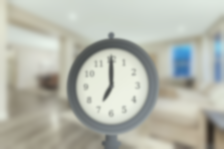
**7:00**
